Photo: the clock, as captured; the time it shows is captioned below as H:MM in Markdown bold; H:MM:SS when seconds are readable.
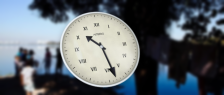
**10:28**
